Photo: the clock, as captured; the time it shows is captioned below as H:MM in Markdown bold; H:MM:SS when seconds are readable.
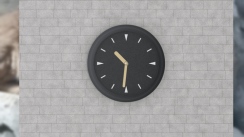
**10:31**
